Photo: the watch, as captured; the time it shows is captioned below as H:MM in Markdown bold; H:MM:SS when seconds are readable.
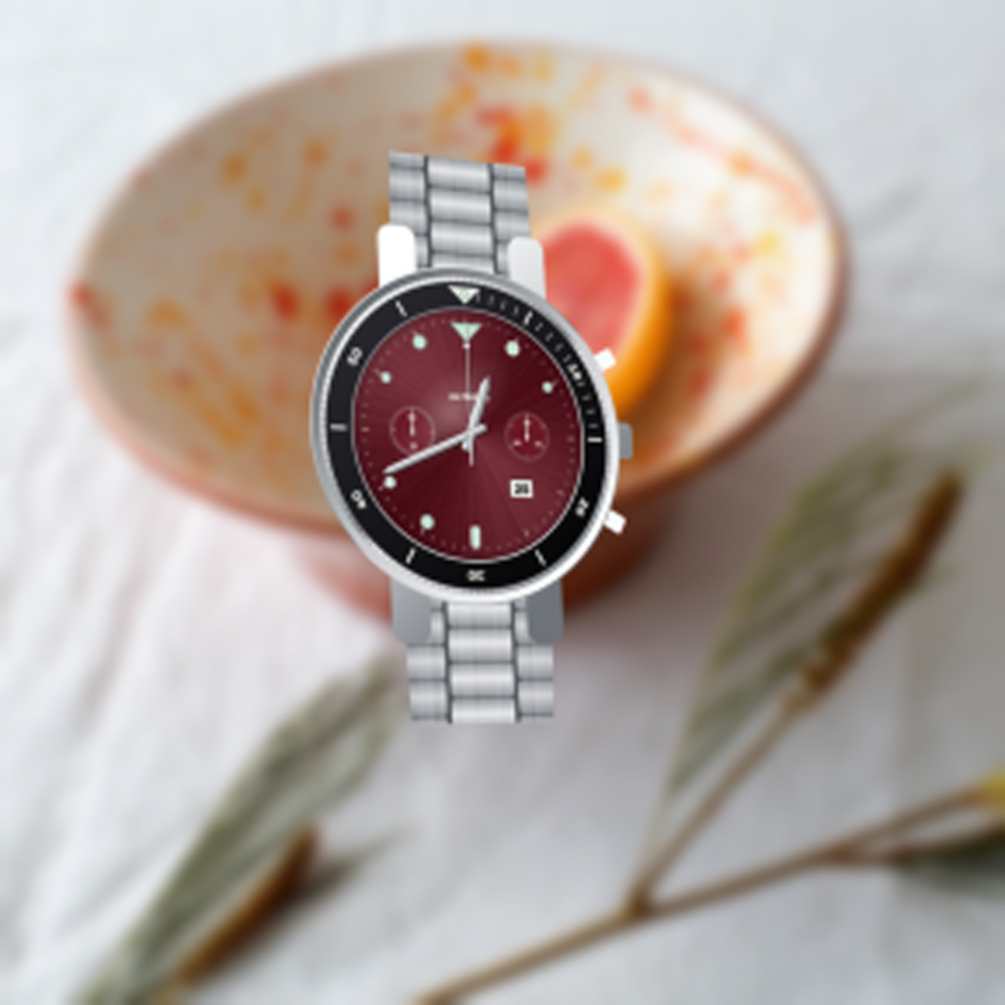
**12:41**
